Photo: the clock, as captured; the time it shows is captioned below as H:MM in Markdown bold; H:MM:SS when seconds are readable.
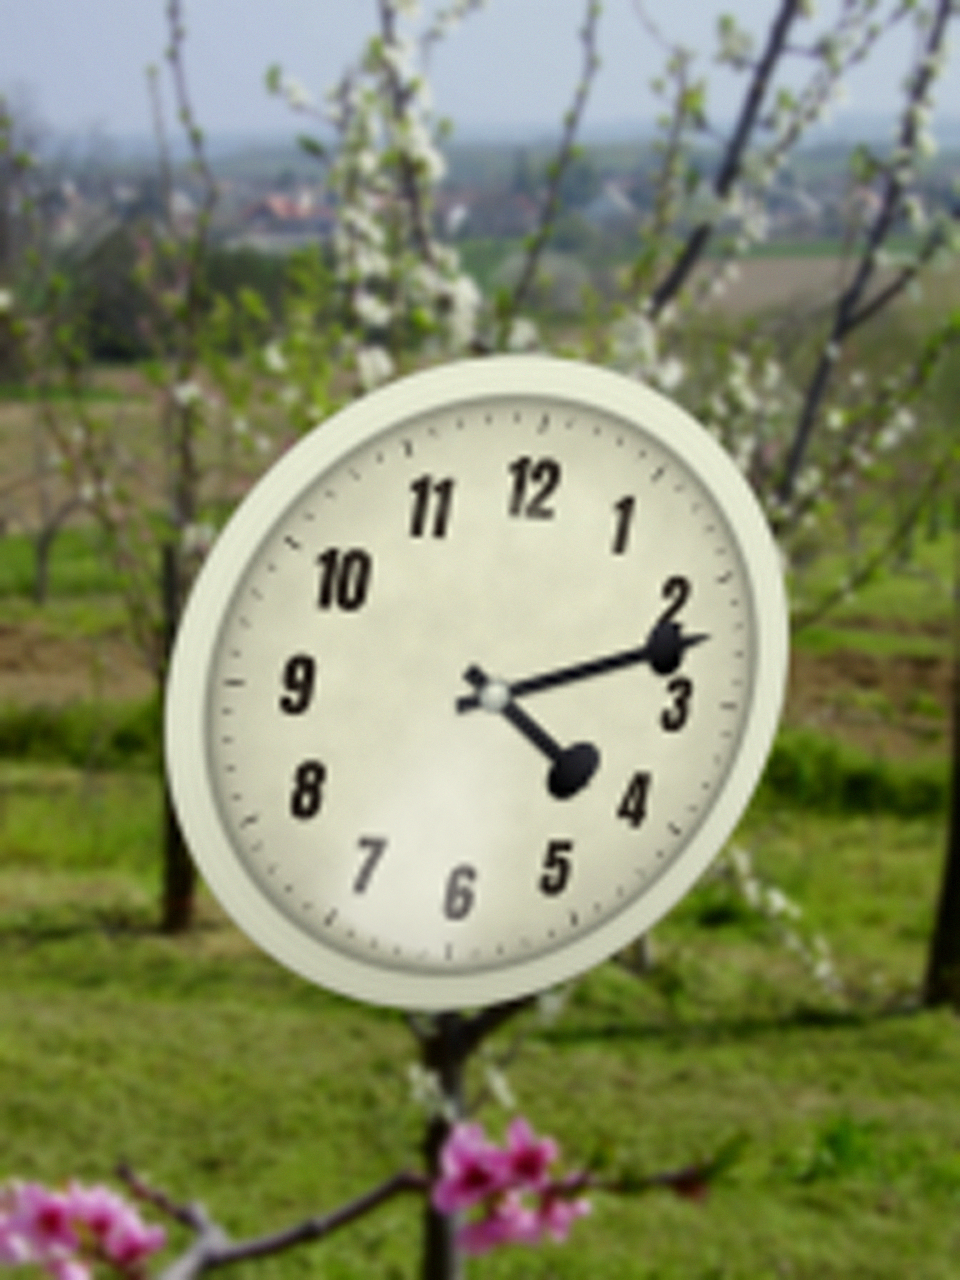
**4:12**
